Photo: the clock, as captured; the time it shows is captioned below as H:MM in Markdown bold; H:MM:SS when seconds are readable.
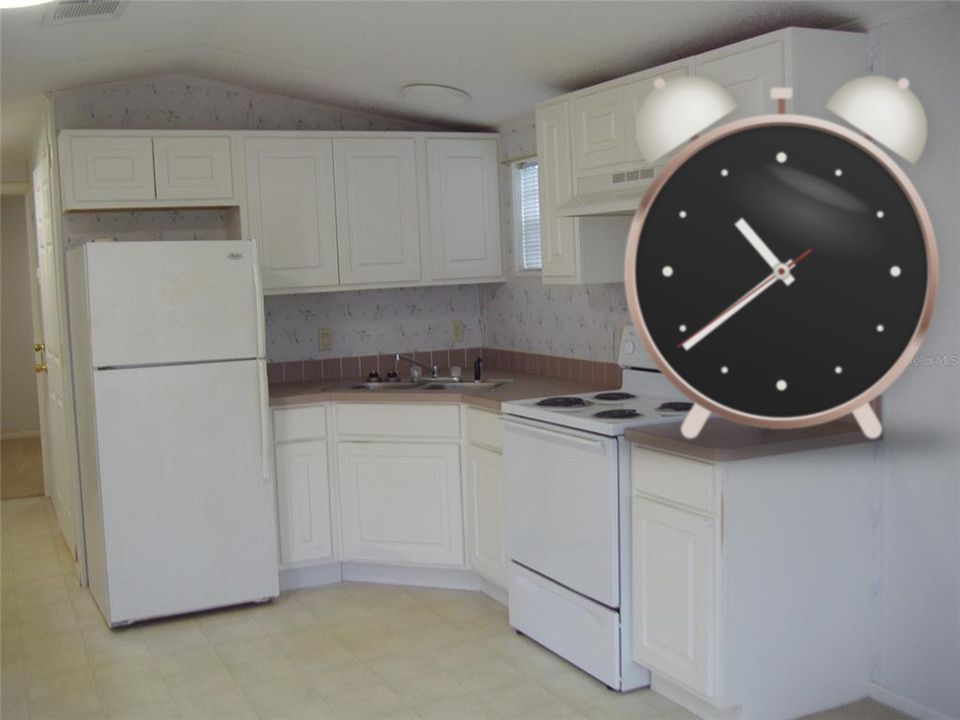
**10:38:39**
